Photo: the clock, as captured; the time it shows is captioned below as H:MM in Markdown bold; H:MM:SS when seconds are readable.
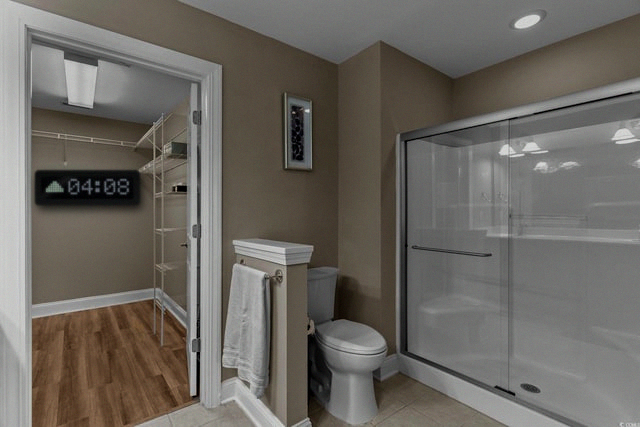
**4:08**
